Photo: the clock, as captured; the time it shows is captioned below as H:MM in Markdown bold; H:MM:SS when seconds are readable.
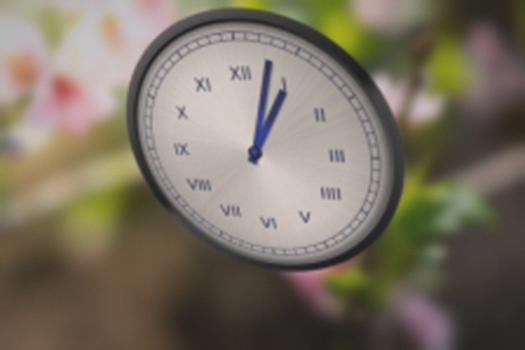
**1:03**
